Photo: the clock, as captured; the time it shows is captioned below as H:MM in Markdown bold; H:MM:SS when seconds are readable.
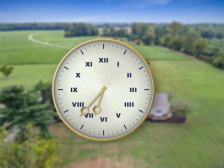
**6:37**
